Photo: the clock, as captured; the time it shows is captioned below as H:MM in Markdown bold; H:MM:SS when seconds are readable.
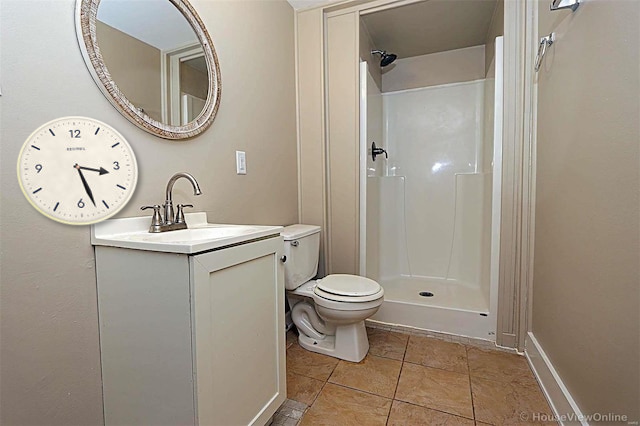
**3:27**
